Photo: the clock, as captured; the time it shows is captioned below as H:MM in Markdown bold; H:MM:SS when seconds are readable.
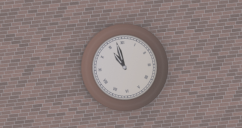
**10:58**
